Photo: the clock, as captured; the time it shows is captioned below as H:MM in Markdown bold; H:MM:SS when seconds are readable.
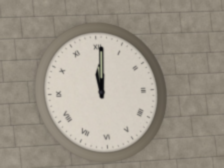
**12:01**
